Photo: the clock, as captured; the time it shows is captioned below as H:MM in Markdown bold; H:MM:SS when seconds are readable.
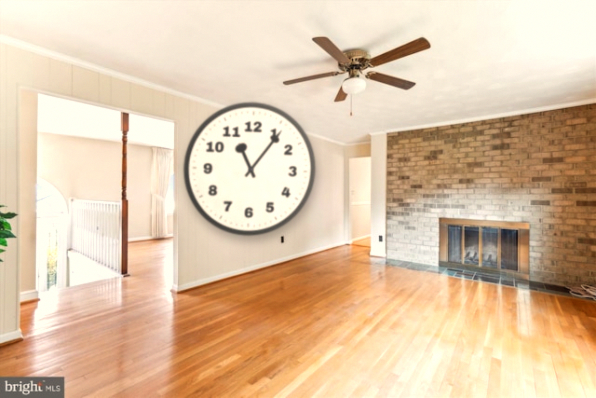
**11:06**
